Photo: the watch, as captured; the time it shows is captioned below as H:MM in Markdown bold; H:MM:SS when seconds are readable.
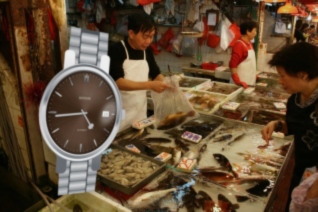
**4:44**
